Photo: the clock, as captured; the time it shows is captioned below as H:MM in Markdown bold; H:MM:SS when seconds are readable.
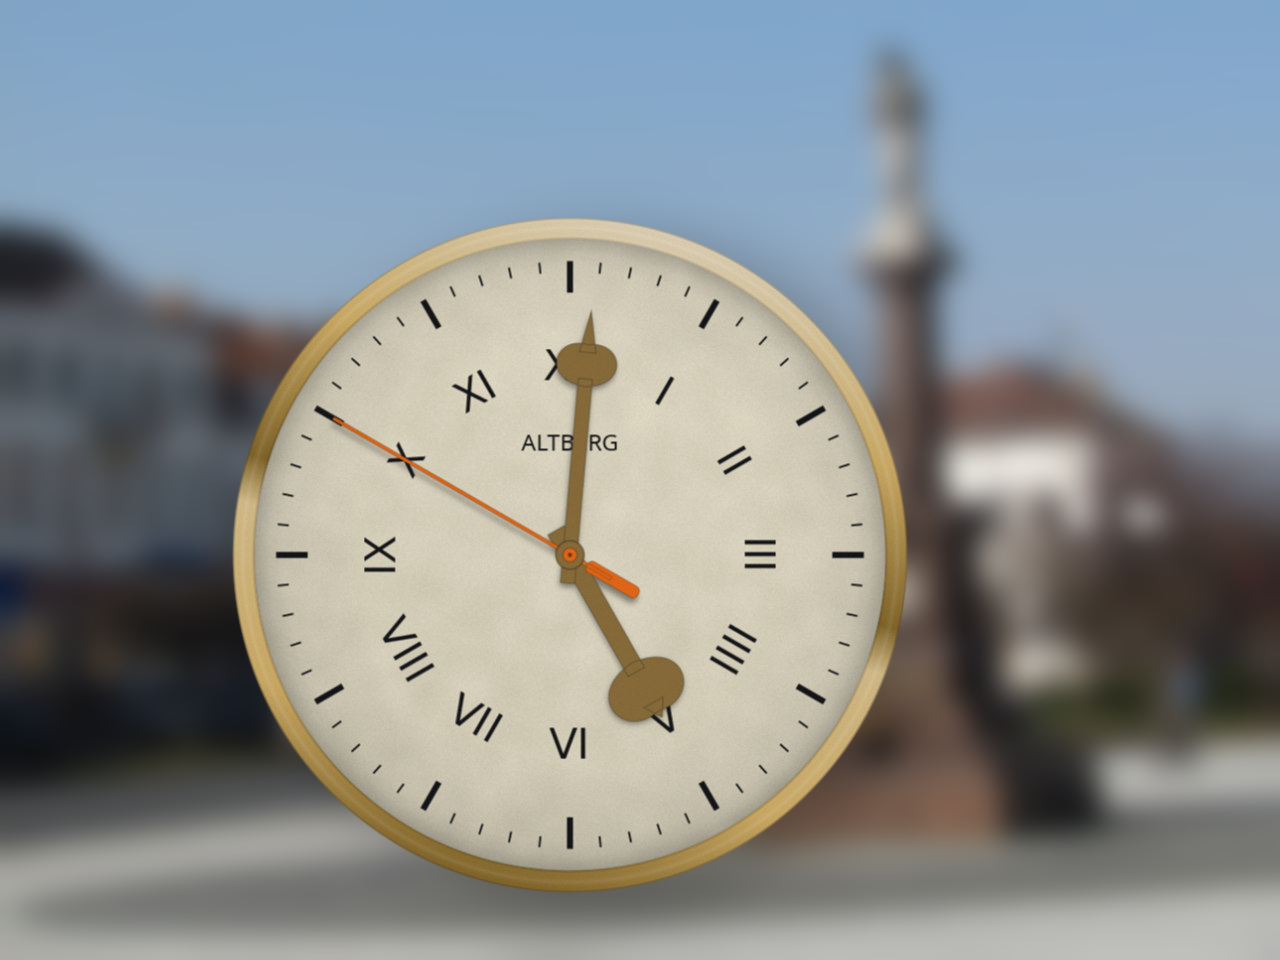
**5:00:50**
